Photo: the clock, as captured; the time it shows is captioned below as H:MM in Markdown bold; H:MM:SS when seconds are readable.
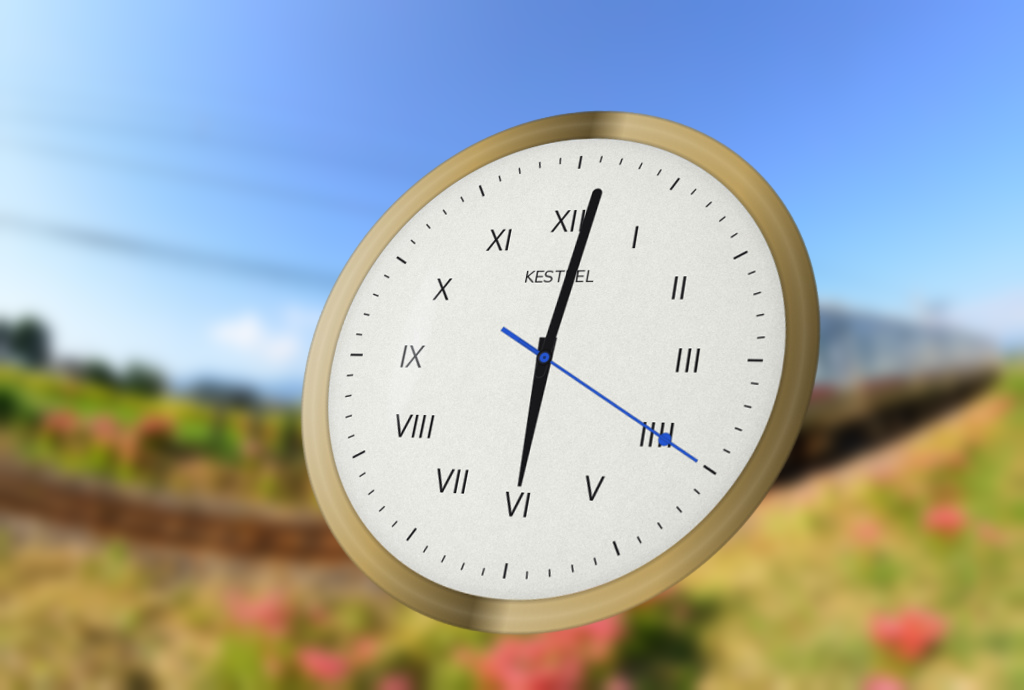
**6:01:20**
